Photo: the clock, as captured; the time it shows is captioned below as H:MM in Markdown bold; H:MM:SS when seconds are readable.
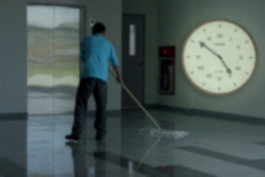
**4:51**
